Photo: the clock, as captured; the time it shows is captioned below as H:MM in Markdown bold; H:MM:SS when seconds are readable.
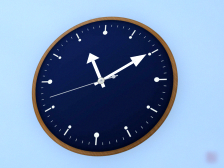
**11:09:42**
